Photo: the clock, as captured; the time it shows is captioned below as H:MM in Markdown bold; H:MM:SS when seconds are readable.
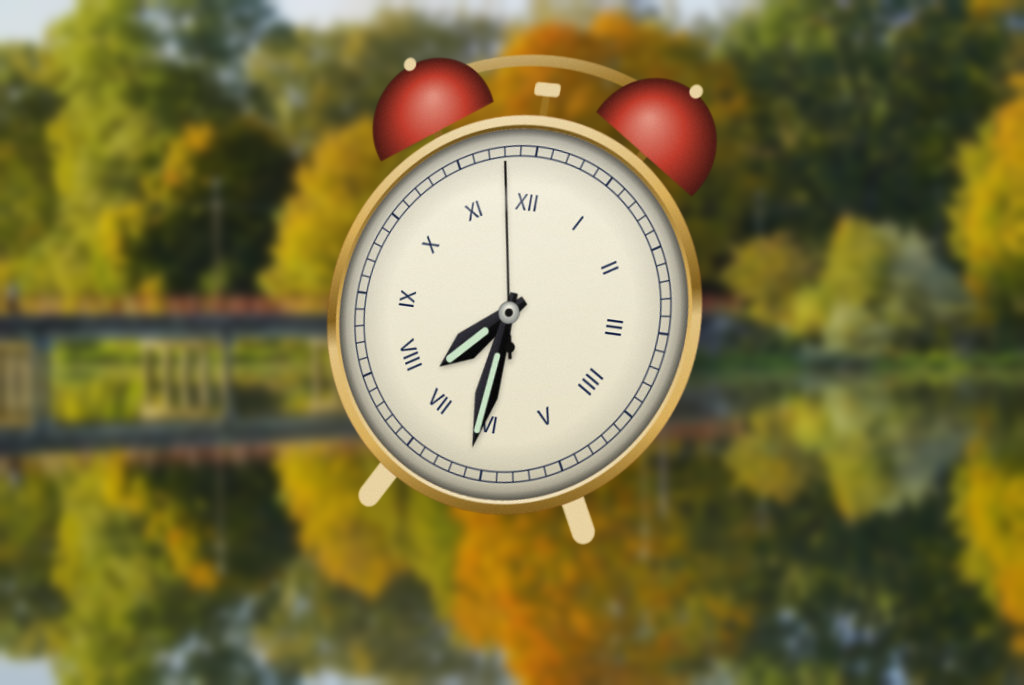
**7:30:58**
